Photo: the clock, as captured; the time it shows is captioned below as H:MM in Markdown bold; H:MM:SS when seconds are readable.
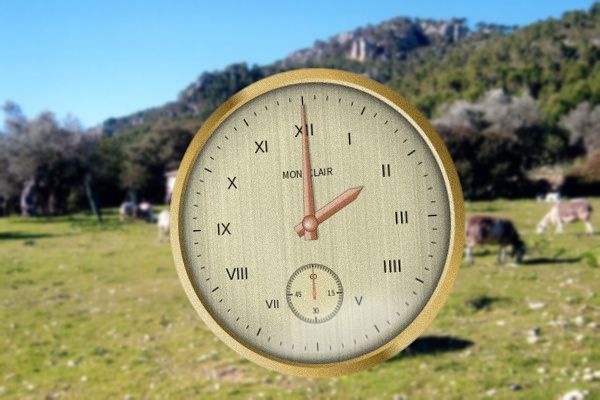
**2:00**
